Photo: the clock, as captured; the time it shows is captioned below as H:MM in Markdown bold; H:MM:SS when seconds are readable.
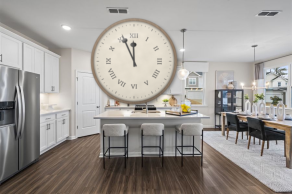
**11:56**
